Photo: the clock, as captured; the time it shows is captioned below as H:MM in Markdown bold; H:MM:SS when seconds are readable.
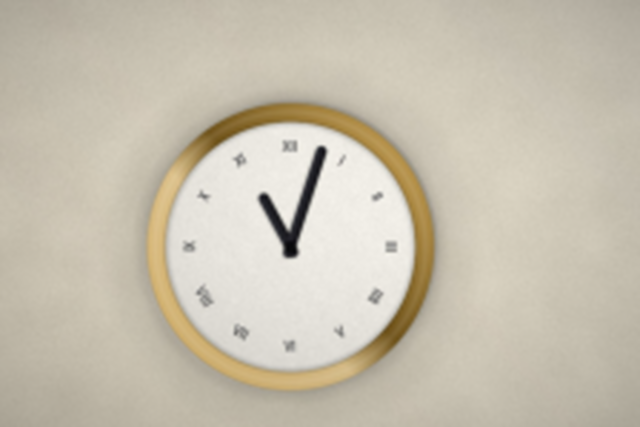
**11:03**
